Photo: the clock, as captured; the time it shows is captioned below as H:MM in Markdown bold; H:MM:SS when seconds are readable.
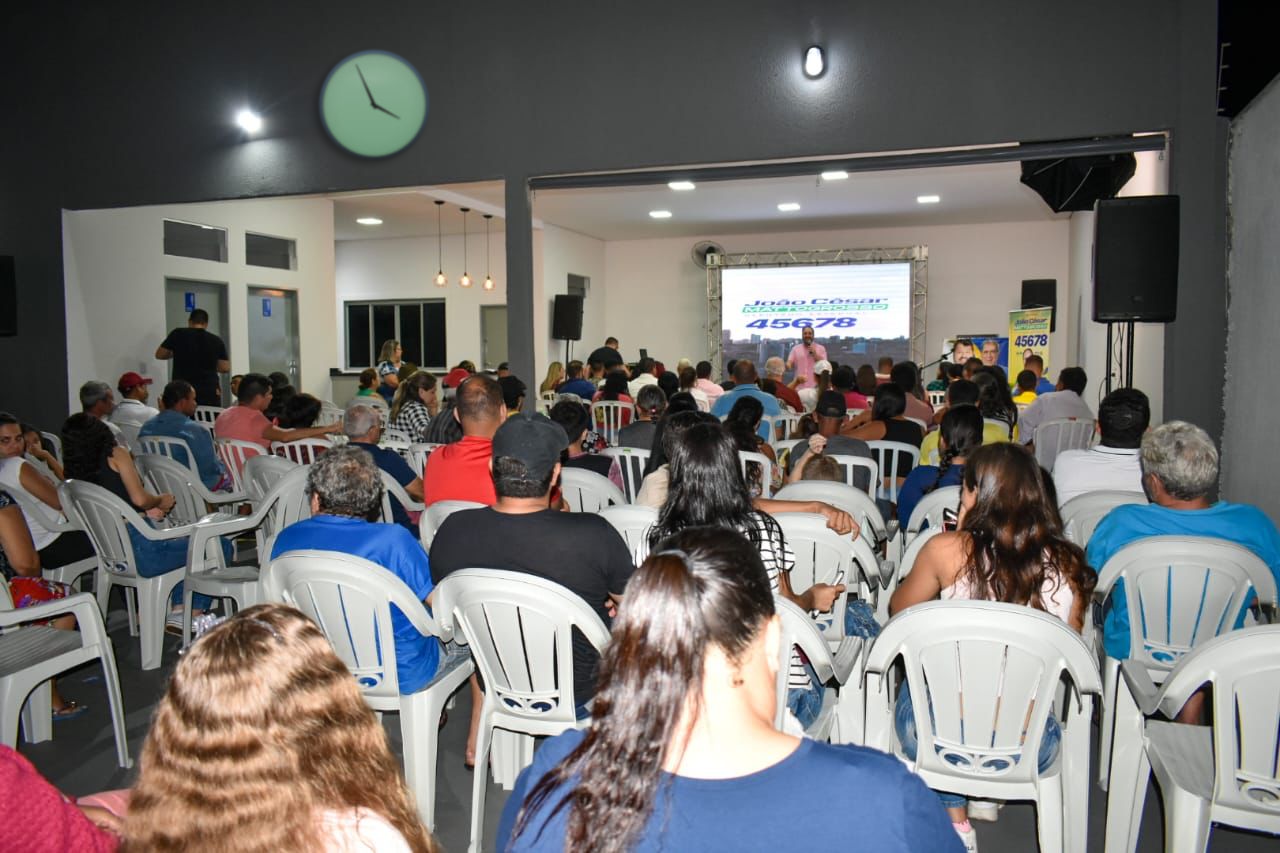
**3:56**
